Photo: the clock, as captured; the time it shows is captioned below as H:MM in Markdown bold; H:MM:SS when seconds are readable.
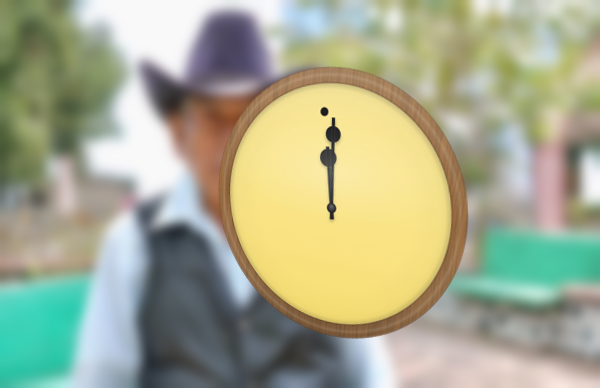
**12:01**
